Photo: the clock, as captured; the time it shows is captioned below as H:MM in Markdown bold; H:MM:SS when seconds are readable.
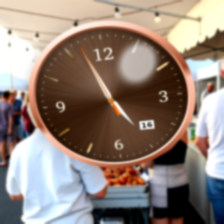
**4:56:57**
